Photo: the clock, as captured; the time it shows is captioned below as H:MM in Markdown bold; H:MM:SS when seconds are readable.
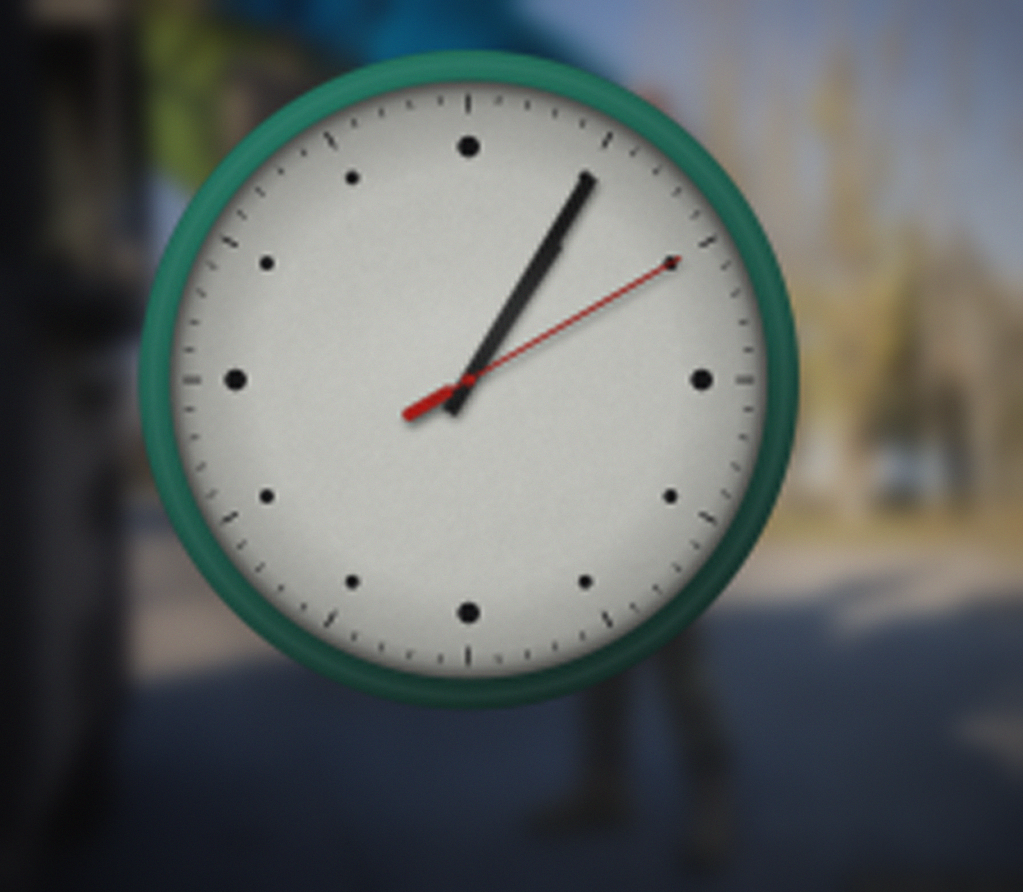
**1:05:10**
